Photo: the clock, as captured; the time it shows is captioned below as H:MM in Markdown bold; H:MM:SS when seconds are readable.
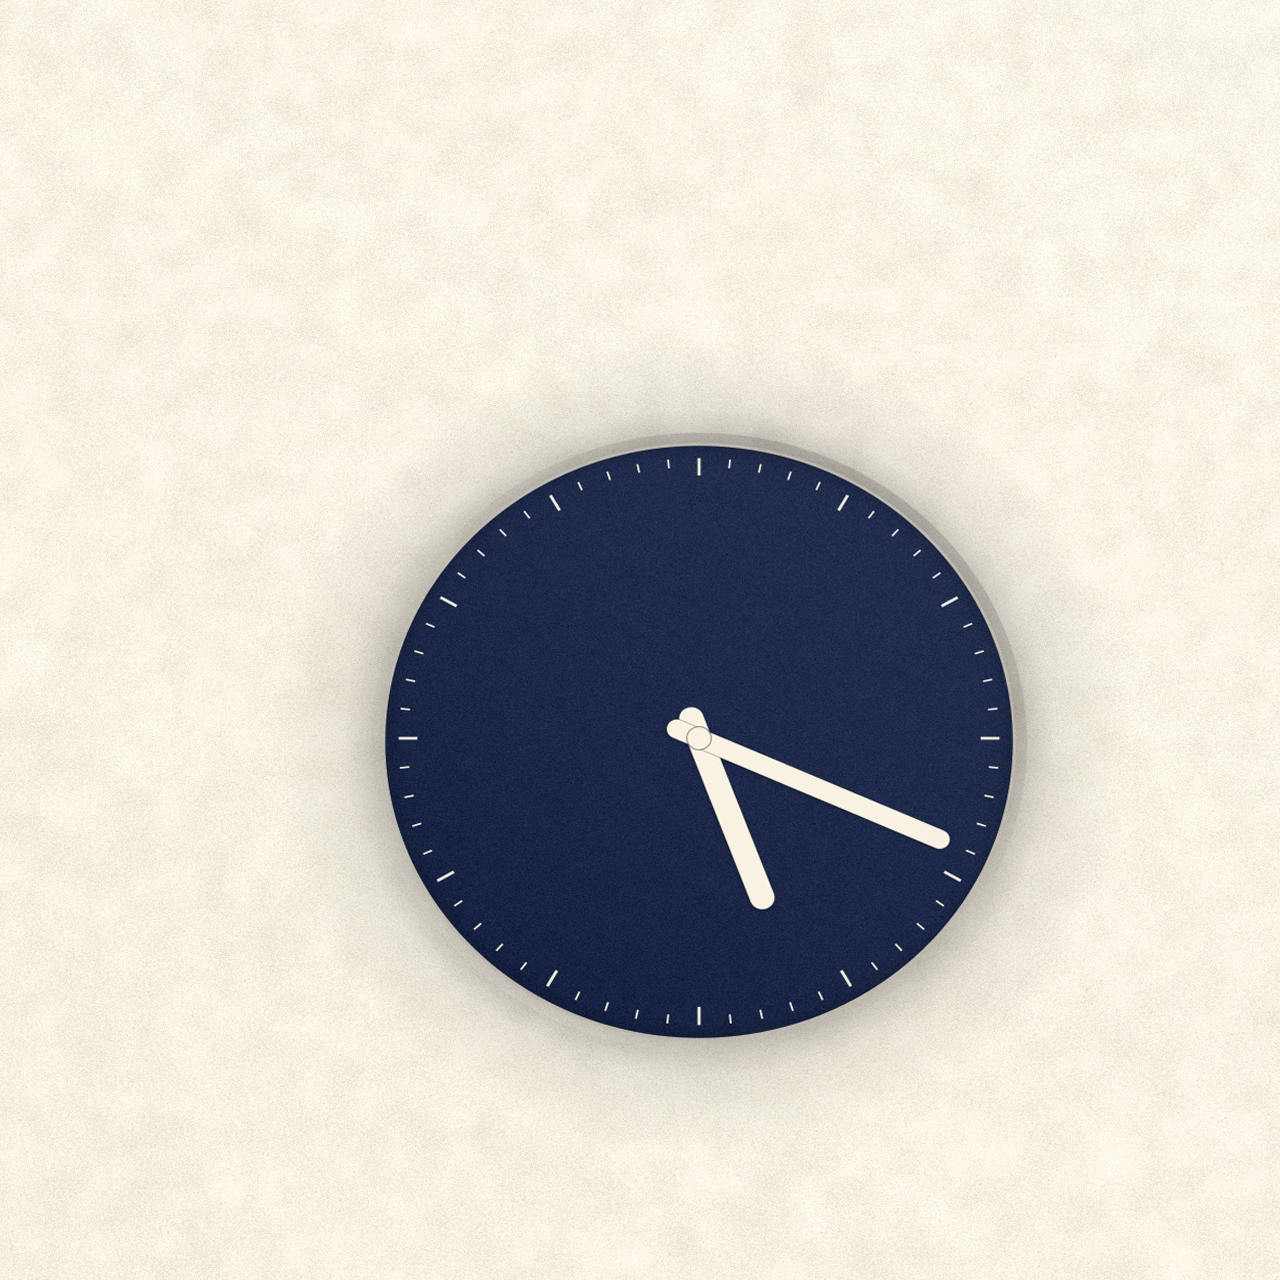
**5:19**
